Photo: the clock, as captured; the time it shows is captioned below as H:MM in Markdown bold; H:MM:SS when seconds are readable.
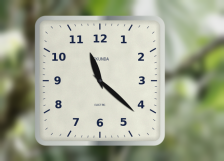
**11:22**
